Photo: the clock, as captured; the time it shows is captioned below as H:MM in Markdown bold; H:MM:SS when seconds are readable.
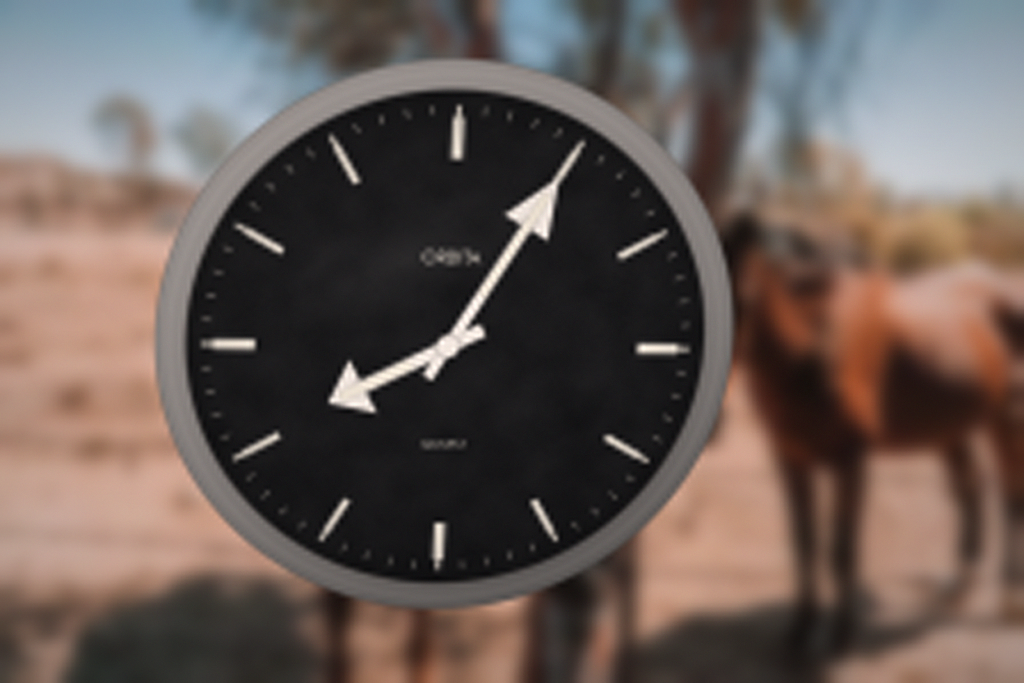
**8:05**
